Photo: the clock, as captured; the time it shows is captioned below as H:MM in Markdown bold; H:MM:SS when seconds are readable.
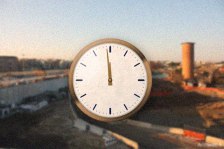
**11:59**
